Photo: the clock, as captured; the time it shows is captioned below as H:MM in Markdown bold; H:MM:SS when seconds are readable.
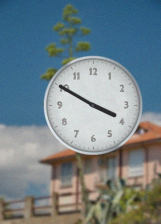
**3:50**
